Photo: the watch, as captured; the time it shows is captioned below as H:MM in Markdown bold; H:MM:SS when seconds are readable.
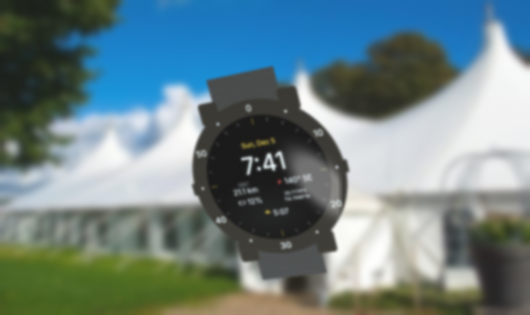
**7:41**
